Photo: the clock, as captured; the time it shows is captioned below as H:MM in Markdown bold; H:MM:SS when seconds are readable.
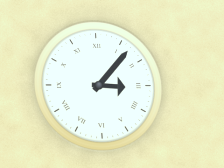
**3:07**
